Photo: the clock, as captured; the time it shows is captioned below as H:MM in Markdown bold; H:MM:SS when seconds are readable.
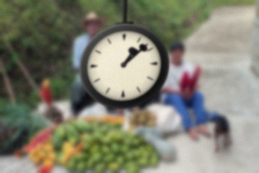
**1:08**
